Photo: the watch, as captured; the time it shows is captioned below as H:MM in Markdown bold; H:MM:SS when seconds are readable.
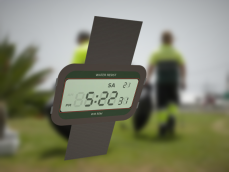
**5:22:31**
